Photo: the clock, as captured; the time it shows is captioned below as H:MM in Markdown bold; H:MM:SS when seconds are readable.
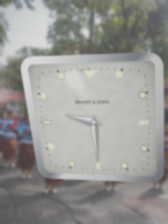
**9:30**
